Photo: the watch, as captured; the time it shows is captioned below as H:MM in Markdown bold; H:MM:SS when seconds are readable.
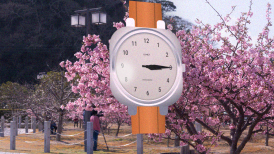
**3:15**
